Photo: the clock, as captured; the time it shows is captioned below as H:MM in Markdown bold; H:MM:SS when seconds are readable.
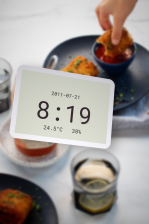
**8:19**
